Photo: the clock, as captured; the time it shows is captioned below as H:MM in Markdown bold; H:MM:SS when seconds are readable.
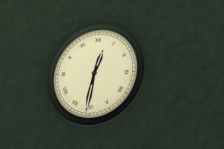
**12:31**
